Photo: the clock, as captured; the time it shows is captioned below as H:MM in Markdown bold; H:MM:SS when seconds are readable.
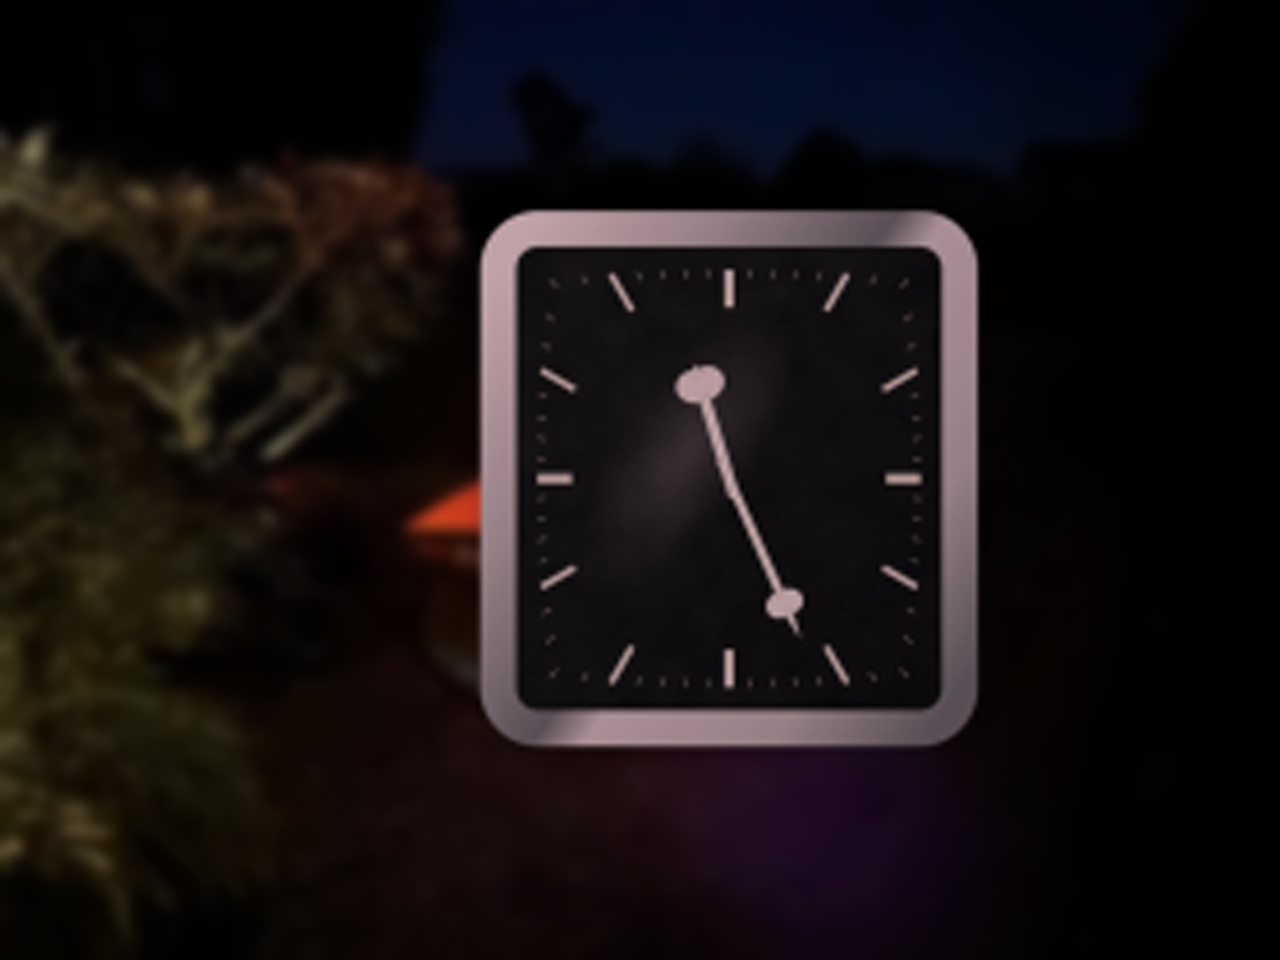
**11:26**
